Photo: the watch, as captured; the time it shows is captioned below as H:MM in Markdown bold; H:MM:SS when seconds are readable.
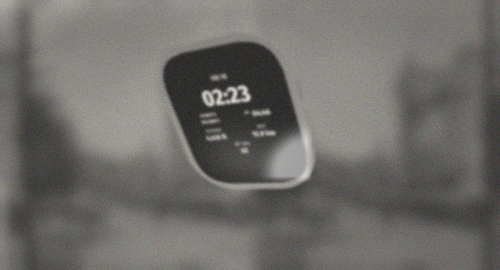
**2:23**
